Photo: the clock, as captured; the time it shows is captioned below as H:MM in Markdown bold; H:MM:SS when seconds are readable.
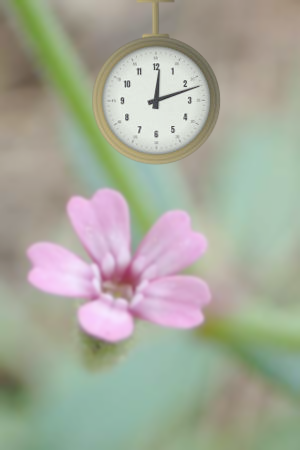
**12:12**
